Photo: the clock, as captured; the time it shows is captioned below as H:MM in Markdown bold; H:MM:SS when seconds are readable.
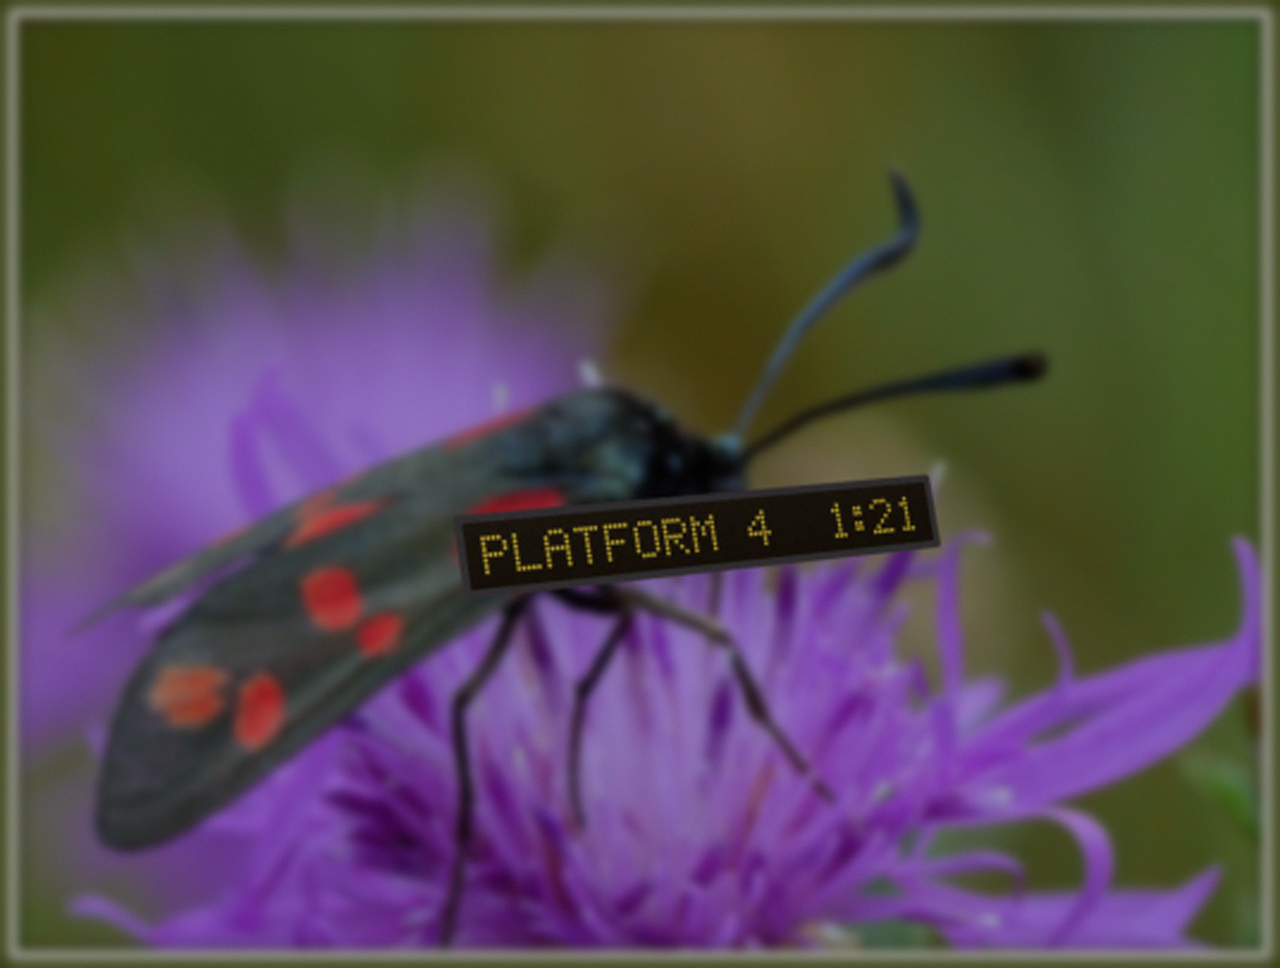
**1:21**
